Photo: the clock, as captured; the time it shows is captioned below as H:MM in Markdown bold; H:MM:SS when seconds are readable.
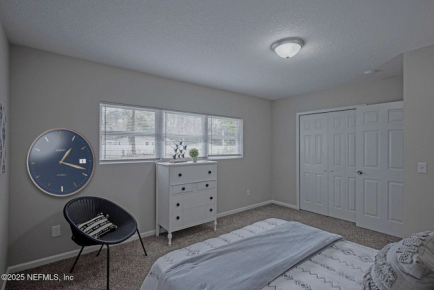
**1:18**
